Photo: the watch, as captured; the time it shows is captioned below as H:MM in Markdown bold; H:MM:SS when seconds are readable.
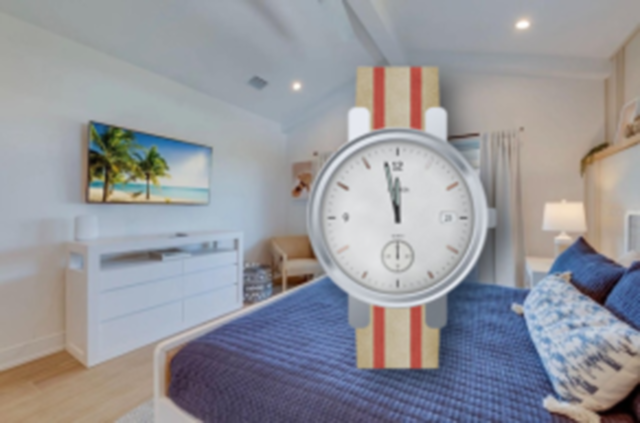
**11:58**
